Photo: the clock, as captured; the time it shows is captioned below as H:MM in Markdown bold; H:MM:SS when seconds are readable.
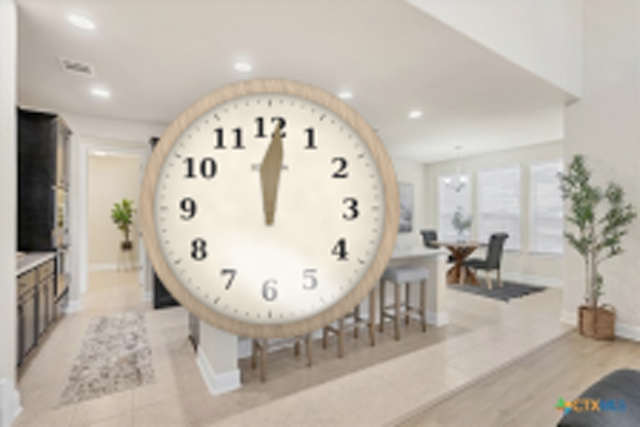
**12:01**
